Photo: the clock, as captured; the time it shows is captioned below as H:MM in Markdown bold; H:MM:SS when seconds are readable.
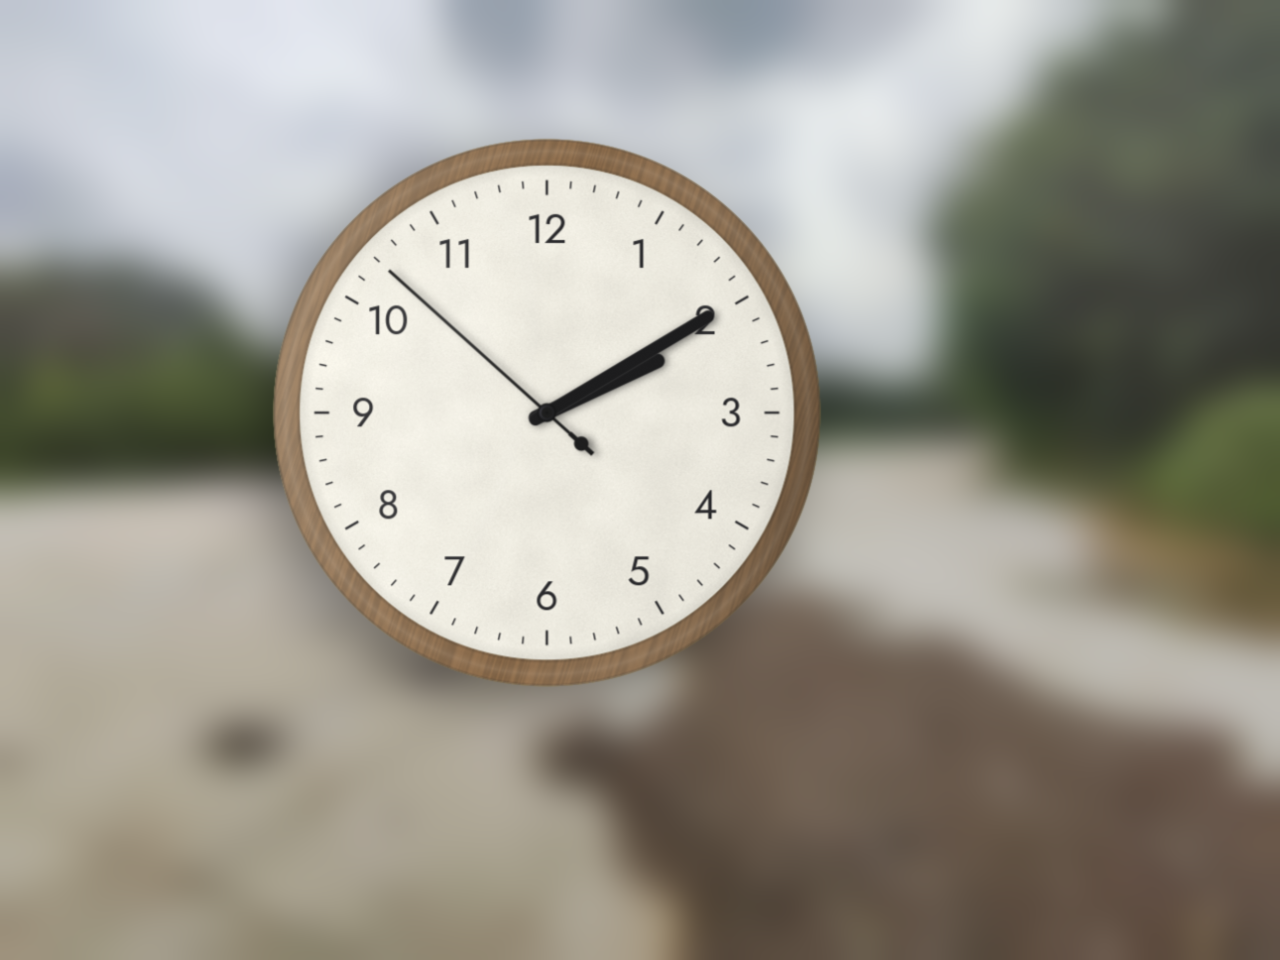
**2:09:52**
